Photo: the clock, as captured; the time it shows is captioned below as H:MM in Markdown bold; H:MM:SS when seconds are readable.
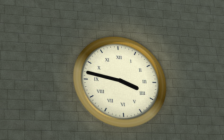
**3:47**
